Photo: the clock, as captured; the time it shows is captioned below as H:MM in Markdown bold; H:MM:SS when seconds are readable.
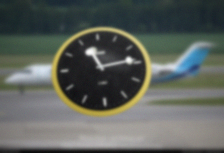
**11:14**
